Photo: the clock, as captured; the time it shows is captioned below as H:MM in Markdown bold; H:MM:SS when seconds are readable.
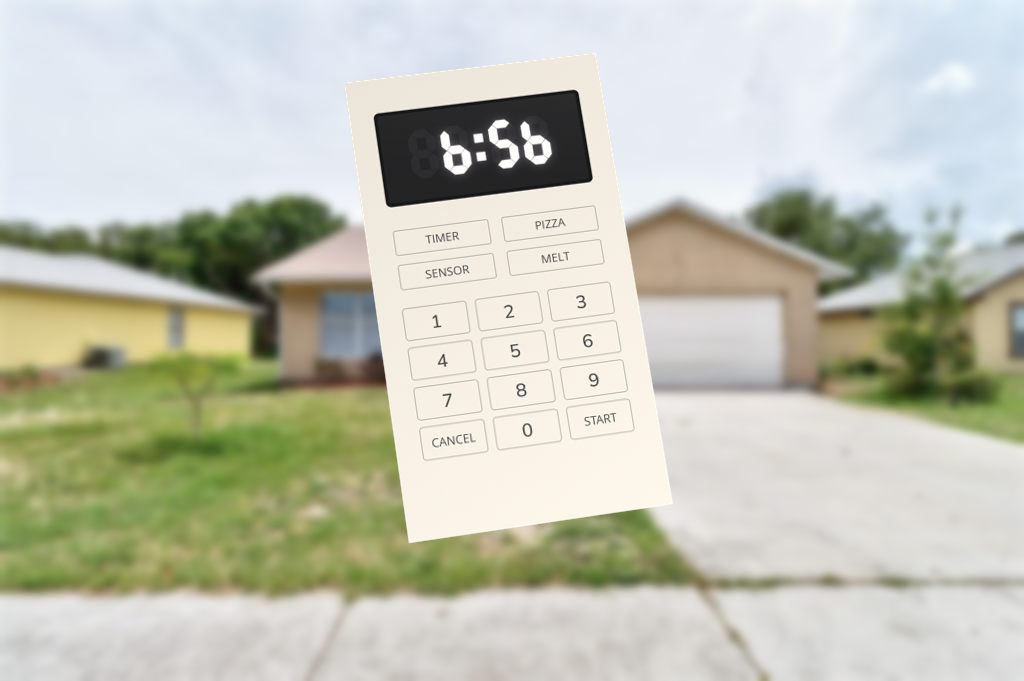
**6:56**
